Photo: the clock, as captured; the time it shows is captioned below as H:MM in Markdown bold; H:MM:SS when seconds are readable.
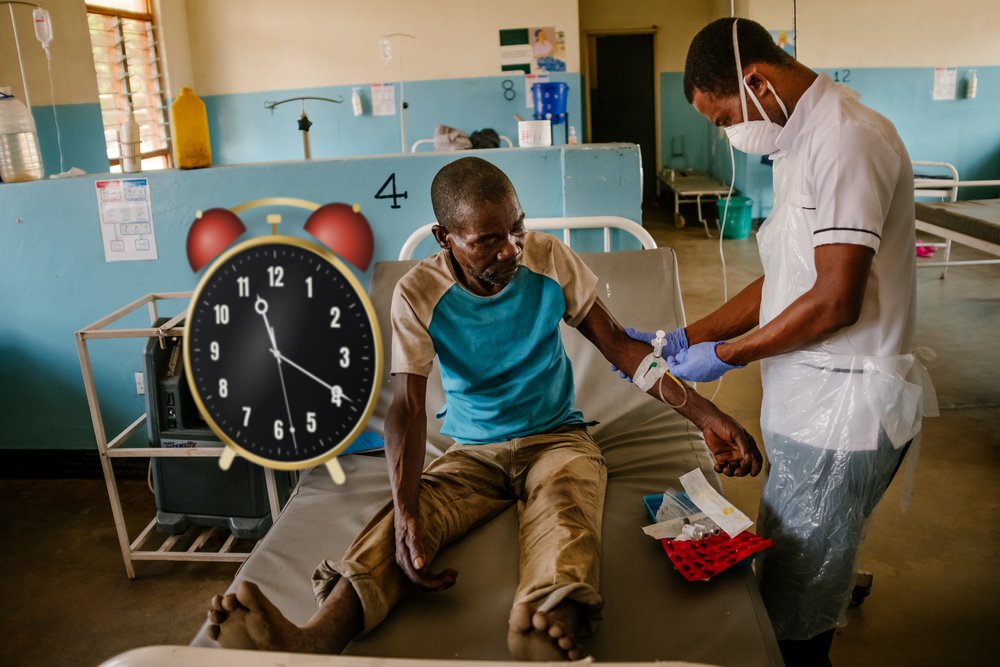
**11:19:28**
